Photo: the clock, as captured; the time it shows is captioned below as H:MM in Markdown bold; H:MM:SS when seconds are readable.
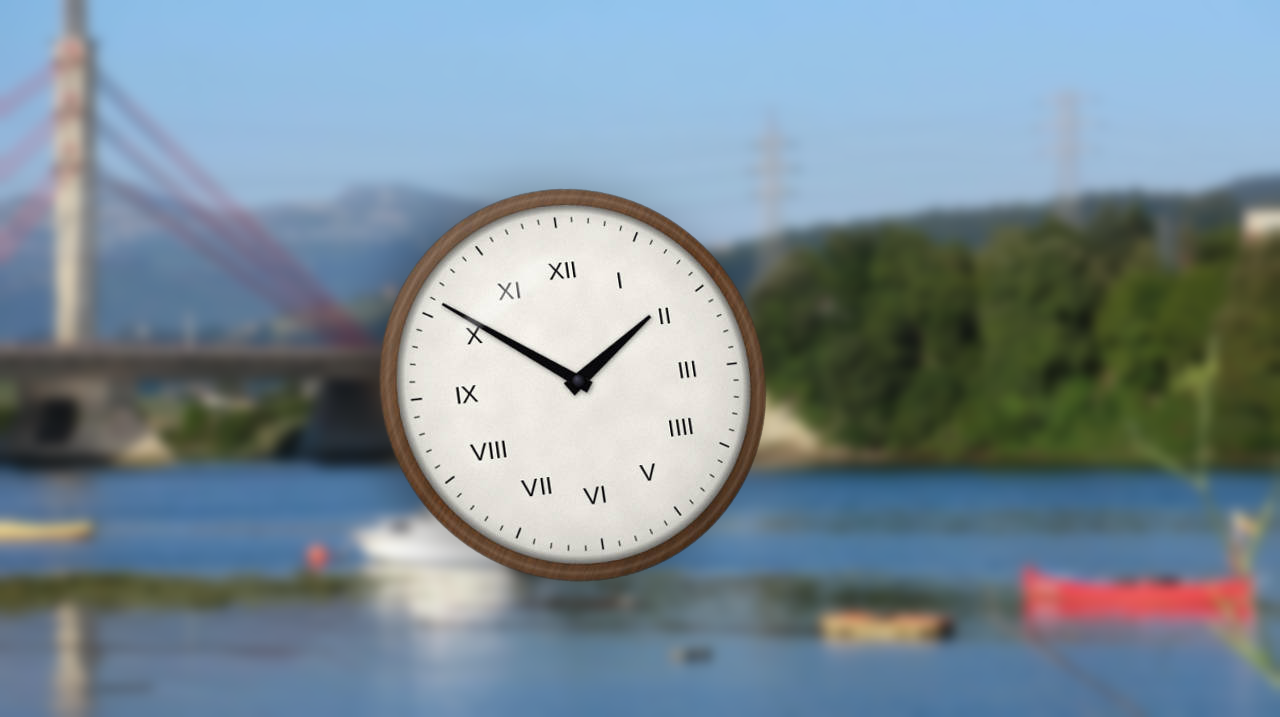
**1:51**
